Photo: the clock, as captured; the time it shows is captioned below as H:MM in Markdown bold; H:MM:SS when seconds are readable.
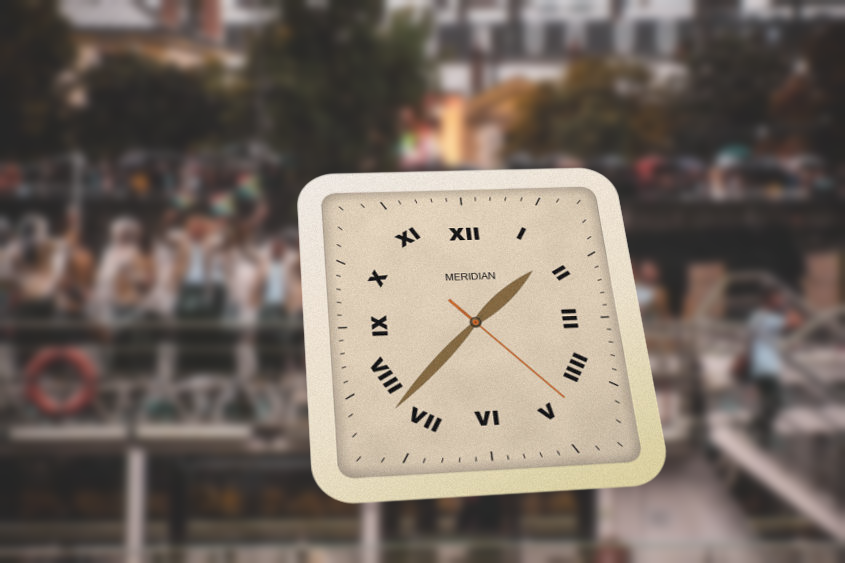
**1:37:23**
